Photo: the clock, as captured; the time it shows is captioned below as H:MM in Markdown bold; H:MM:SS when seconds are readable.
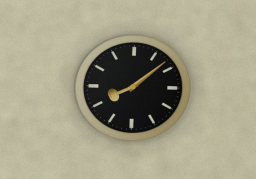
**8:08**
